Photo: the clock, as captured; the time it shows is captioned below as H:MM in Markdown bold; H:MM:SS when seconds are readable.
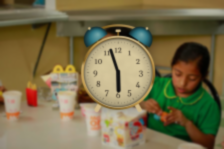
**5:57**
